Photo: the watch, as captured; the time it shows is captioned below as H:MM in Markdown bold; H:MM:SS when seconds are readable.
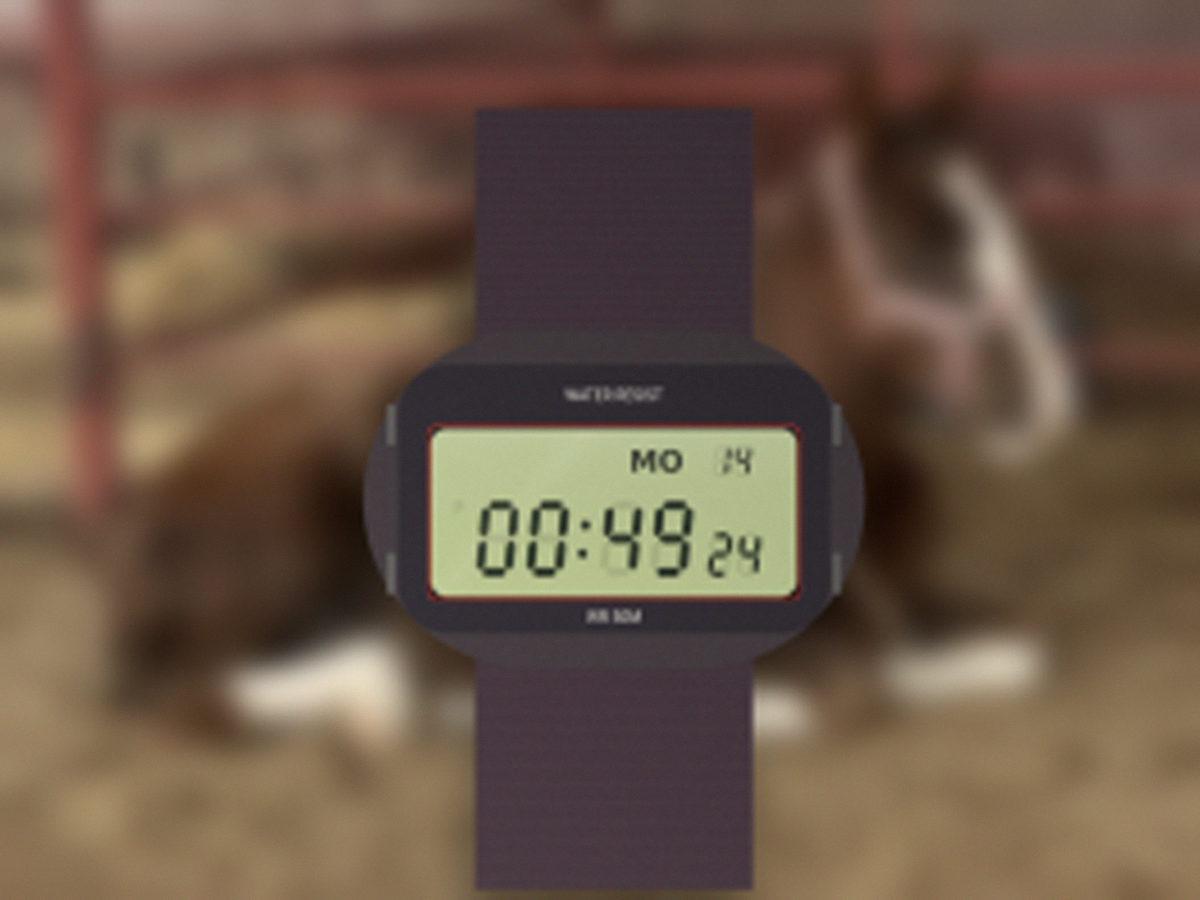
**0:49:24**
